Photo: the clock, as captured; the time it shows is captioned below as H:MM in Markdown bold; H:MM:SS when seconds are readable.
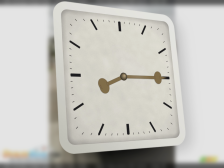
**8:15**
